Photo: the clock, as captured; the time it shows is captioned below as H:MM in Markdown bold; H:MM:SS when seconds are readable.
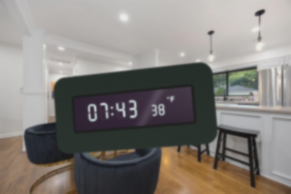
**7:43**
